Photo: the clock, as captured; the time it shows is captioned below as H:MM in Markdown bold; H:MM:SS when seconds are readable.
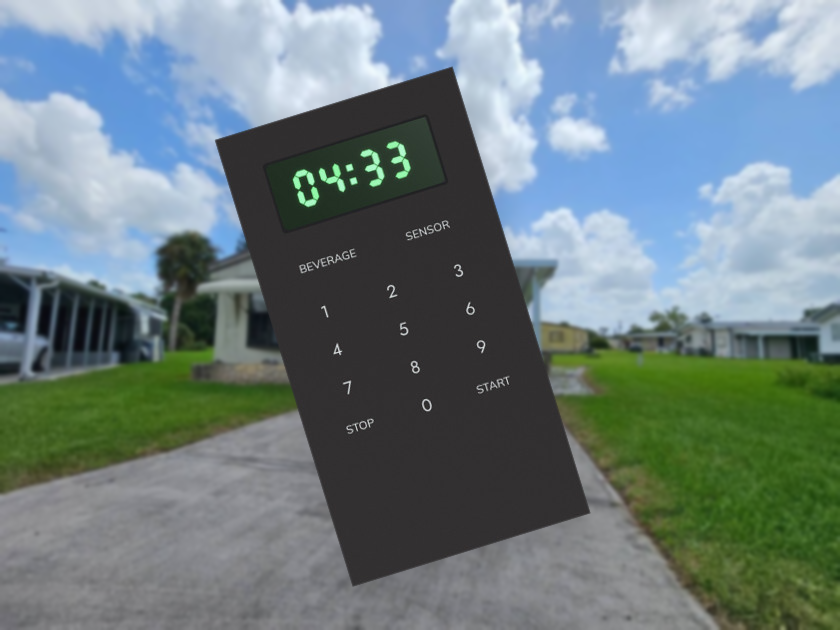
**4:33**
